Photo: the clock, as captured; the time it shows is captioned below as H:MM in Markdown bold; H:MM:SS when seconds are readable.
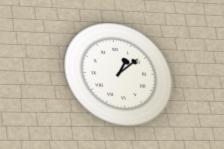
**1:09**
